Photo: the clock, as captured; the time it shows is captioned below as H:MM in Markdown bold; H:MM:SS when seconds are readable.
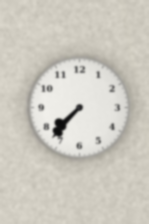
**7:37**
